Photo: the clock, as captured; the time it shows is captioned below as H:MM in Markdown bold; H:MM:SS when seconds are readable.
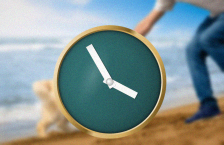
**3:55**
